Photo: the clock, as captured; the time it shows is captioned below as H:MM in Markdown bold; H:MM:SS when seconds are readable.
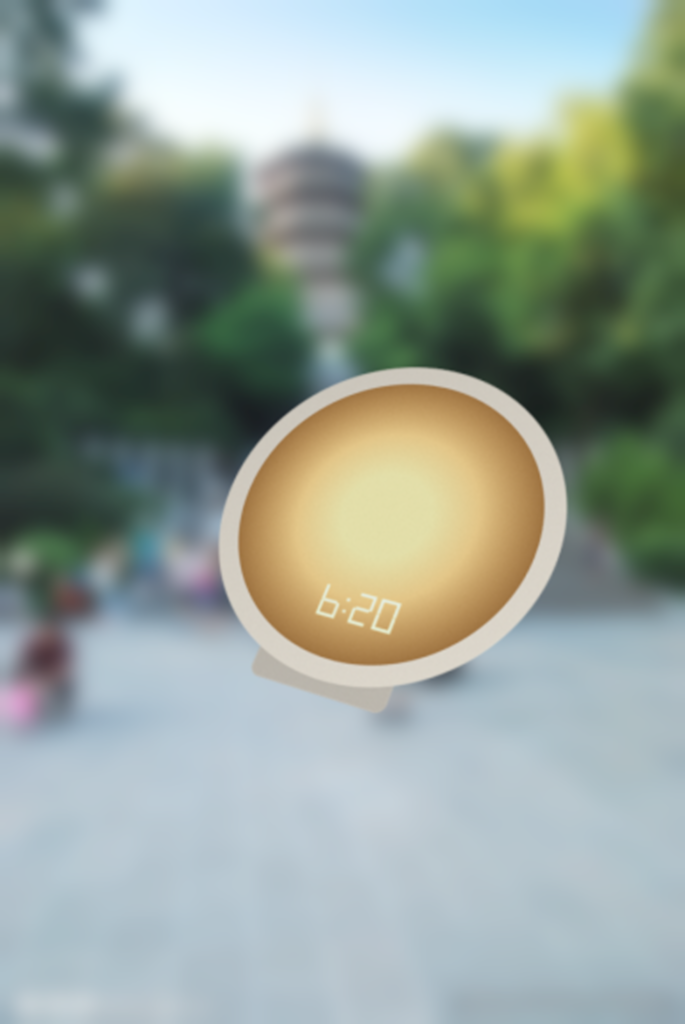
**6:20**
